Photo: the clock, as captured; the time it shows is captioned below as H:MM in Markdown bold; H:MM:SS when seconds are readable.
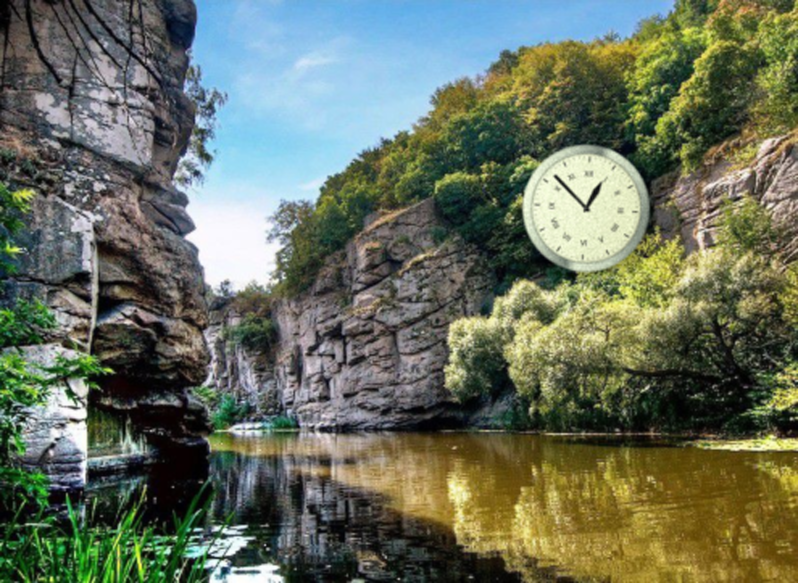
**12:52**
